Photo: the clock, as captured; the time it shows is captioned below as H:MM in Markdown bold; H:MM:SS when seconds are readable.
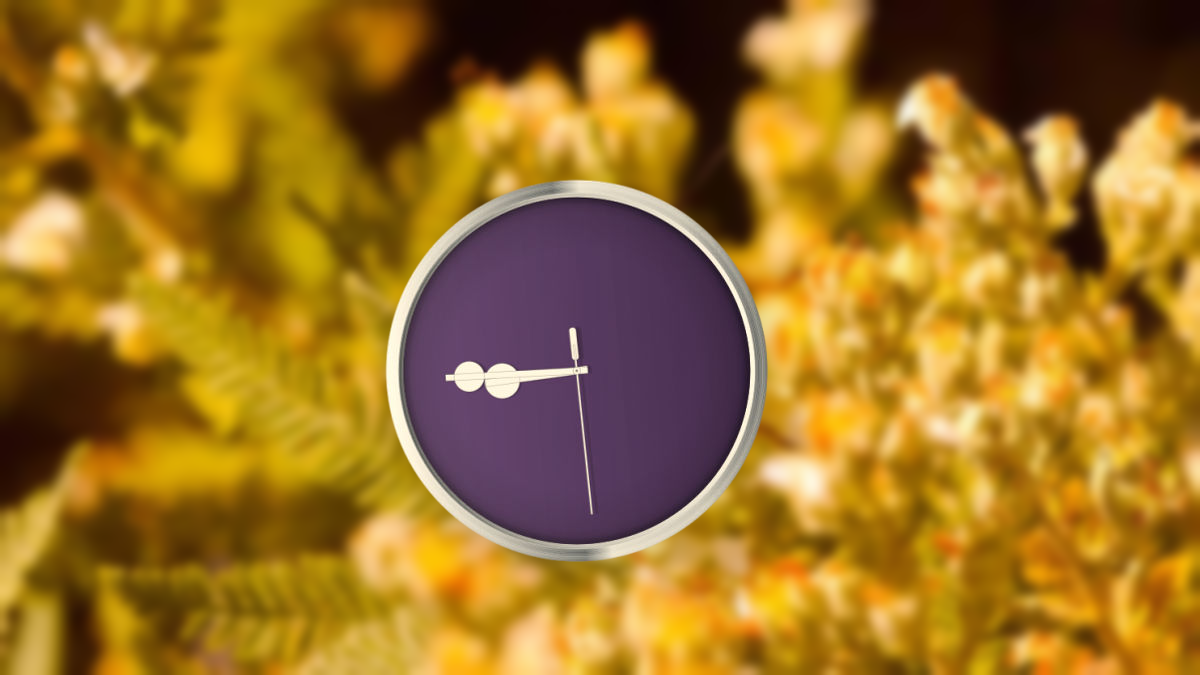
**8:44:29**
